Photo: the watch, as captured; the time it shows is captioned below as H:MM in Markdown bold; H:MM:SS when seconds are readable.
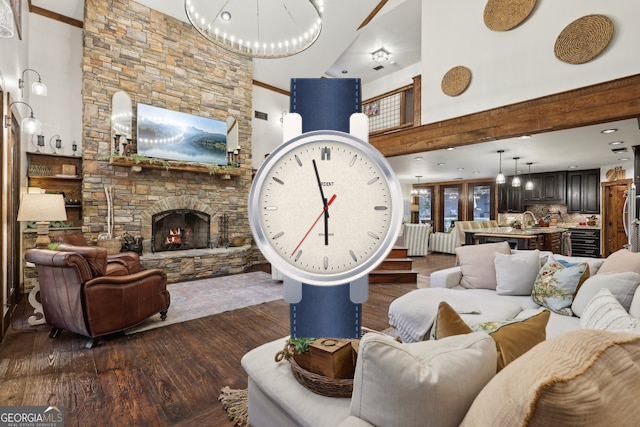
**5:57:36**
